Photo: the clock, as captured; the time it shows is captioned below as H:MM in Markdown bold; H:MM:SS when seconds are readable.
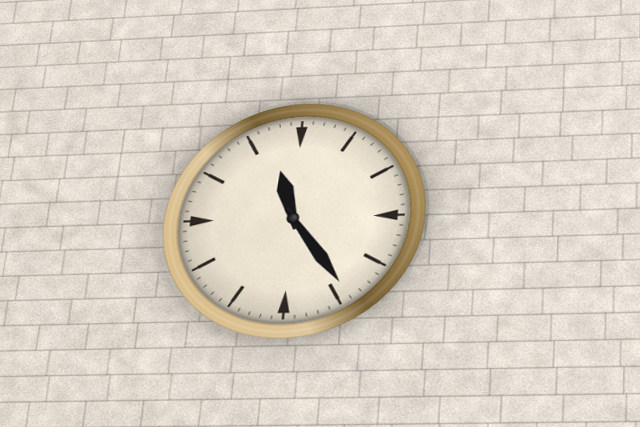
**11:24**
